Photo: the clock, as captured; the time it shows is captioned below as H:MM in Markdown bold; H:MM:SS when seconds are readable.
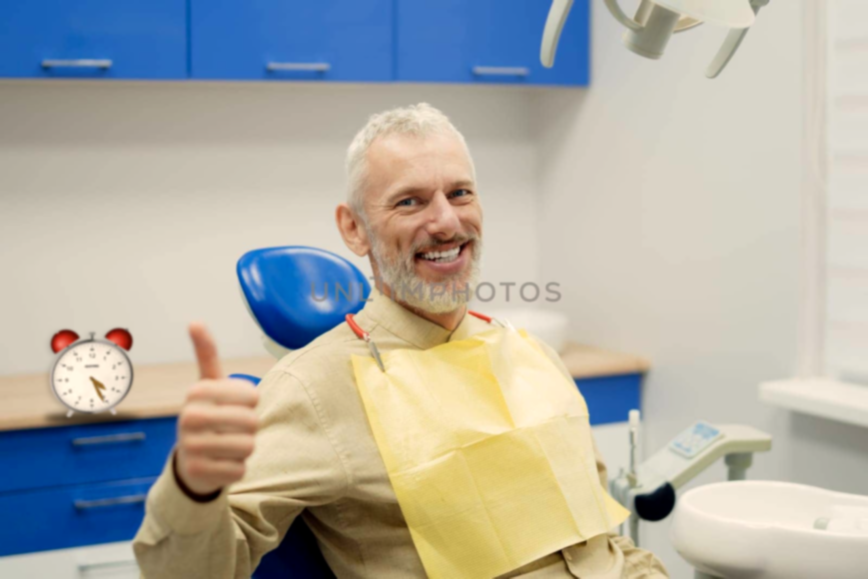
**4:26**
